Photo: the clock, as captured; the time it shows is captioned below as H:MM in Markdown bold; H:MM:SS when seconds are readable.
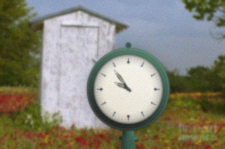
**9:54**
